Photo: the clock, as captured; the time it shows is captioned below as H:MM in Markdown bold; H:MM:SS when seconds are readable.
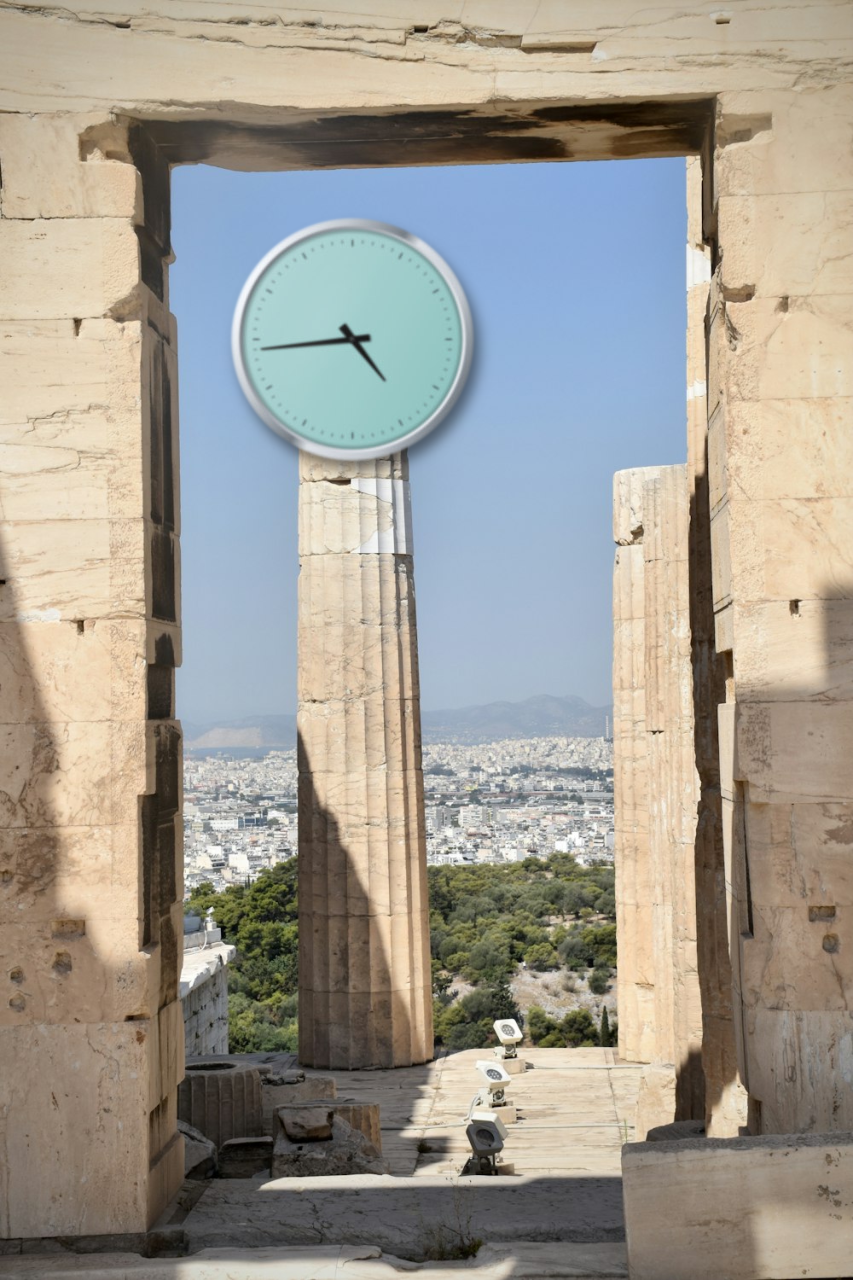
**4:44**
